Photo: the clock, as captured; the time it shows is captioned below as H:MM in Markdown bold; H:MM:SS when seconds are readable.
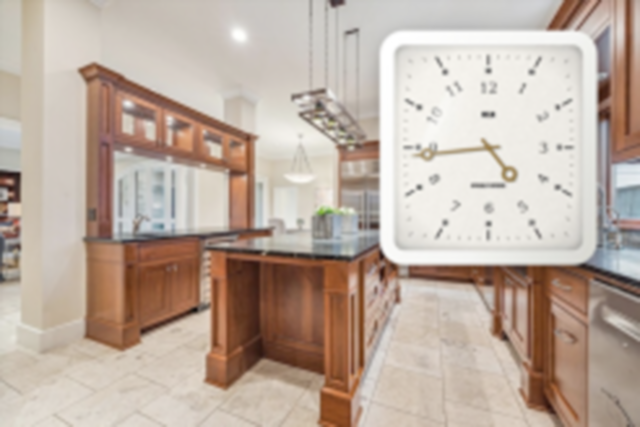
**4:44**
